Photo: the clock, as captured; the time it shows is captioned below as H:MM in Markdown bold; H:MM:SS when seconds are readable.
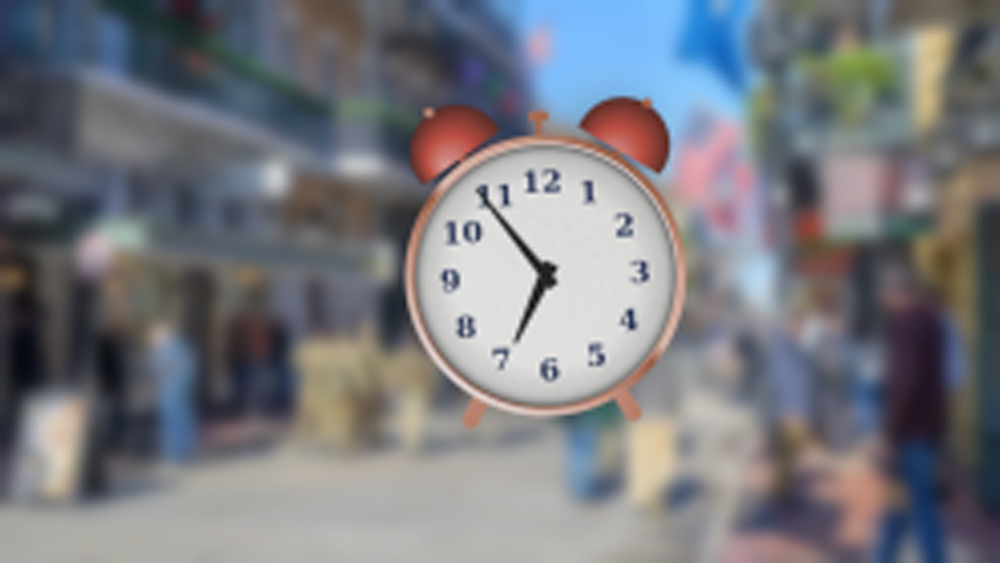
**6:54**
